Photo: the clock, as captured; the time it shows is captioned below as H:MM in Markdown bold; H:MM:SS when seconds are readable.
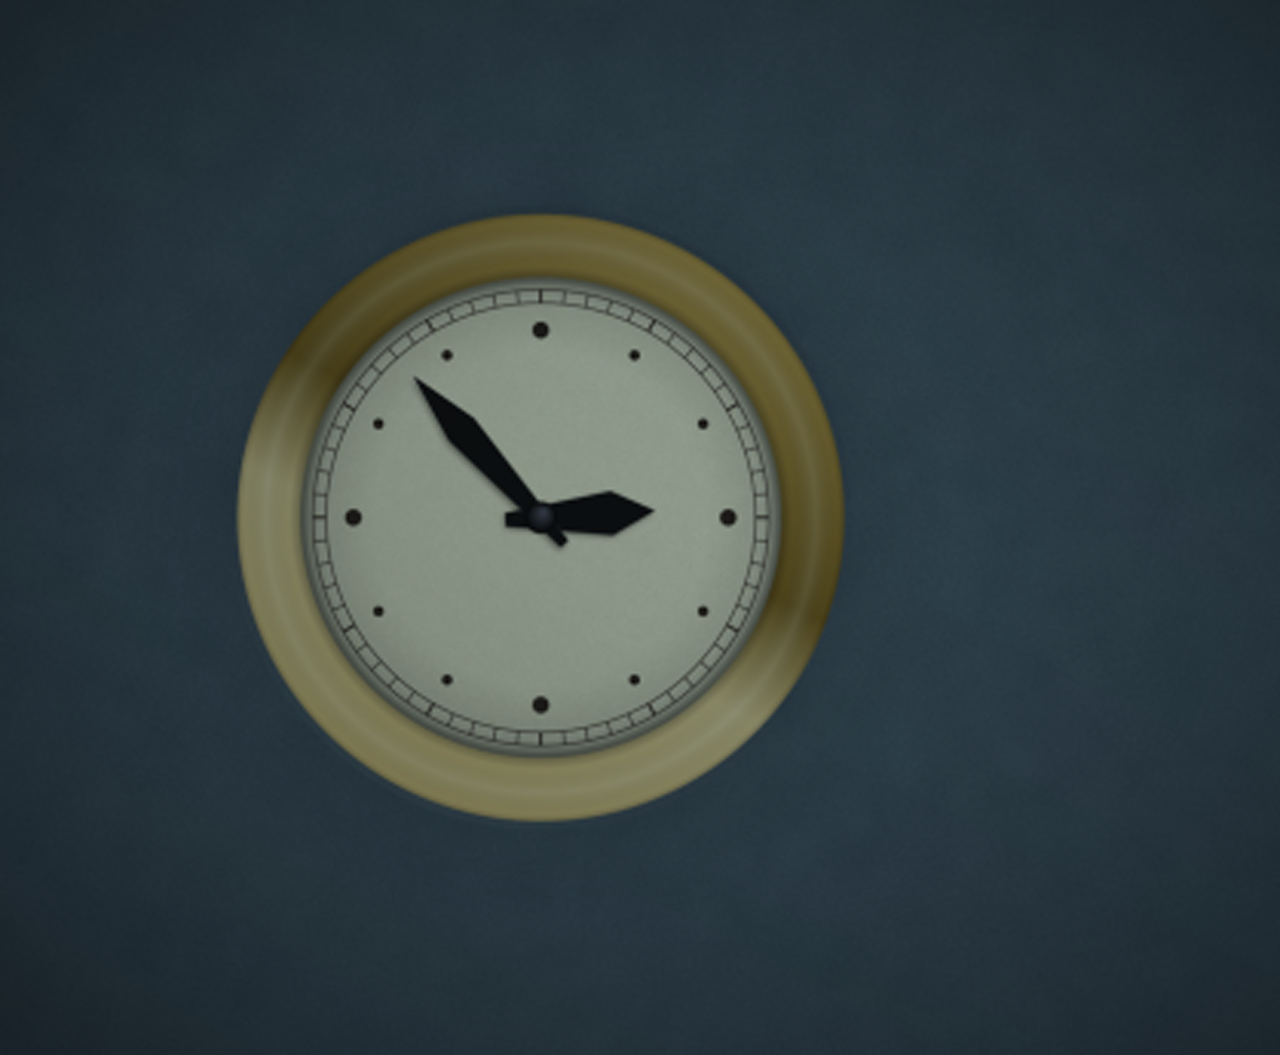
**2:53**
